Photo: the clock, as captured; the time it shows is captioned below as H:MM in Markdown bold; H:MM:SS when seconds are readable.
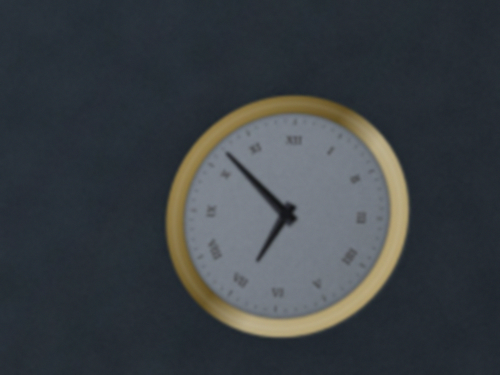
**6:52**
